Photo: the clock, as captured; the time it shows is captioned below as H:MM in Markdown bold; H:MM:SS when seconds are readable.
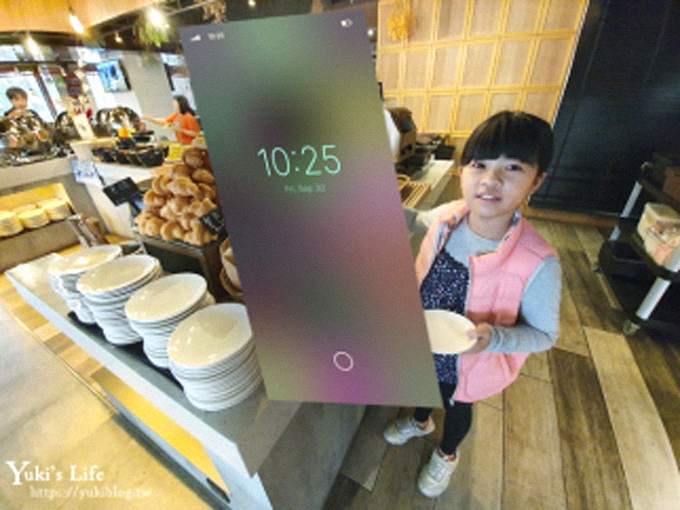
**10:25**
